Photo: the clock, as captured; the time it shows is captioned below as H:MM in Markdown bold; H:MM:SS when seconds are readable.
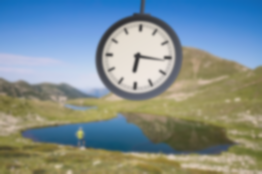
**6:16**
